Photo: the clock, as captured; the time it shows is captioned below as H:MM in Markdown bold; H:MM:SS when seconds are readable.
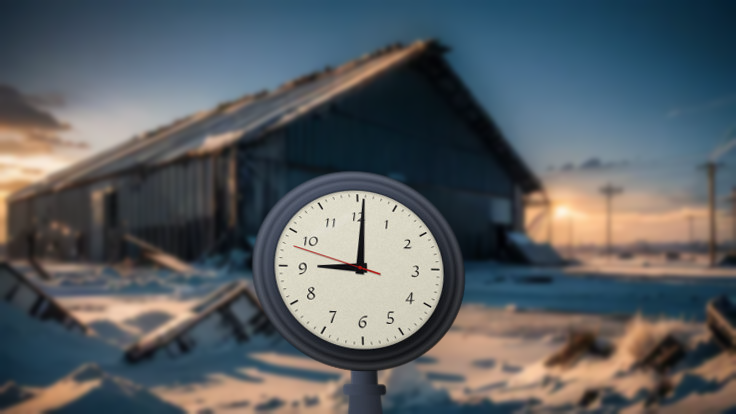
**9:00:48**
